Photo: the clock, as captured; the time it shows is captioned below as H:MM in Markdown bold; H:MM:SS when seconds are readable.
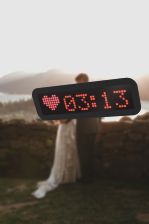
**3:13**
